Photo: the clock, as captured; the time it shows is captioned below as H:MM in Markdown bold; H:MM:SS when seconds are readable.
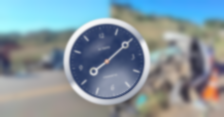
**8:10**
